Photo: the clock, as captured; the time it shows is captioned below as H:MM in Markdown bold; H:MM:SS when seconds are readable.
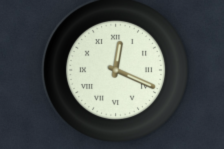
**12:19**
